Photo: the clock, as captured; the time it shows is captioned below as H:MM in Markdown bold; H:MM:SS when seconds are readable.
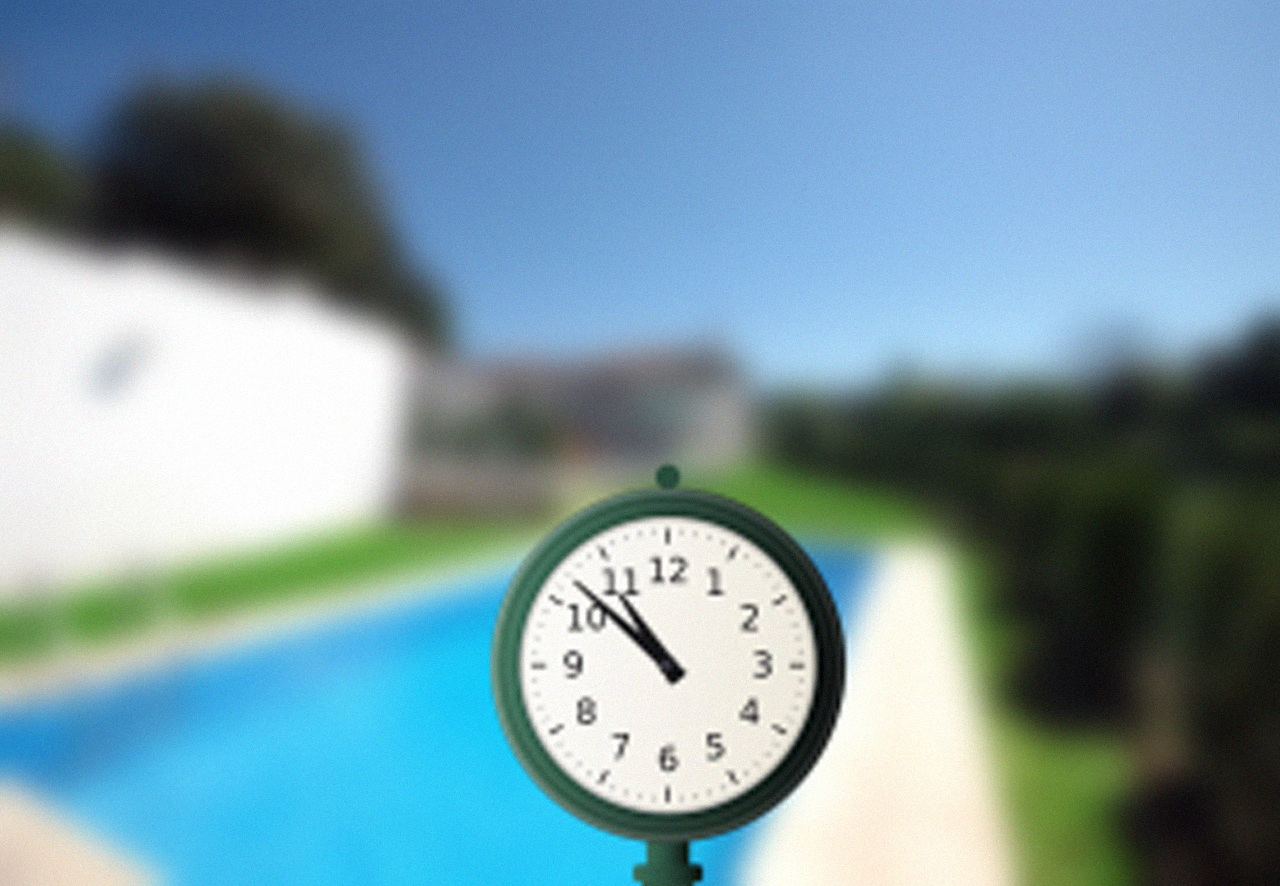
**10:52**
